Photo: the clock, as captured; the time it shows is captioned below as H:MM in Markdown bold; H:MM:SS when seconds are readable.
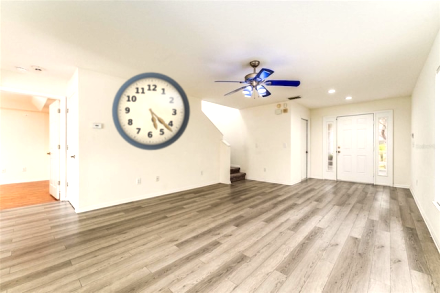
**5:22**
